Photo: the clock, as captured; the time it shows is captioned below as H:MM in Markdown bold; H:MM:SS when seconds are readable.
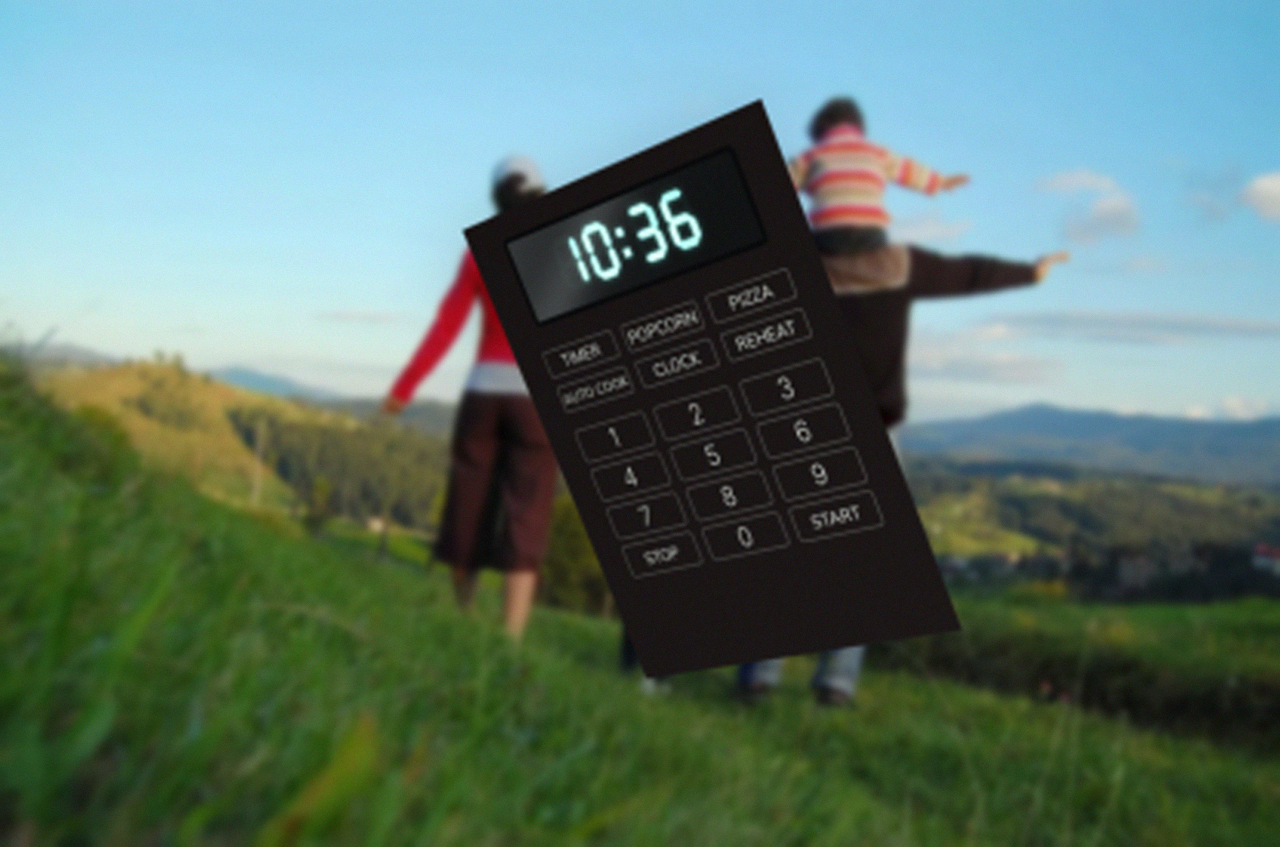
**10:36**
